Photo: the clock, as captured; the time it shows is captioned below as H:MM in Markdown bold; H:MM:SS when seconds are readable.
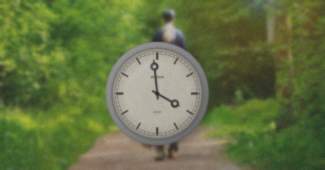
**3:59**
